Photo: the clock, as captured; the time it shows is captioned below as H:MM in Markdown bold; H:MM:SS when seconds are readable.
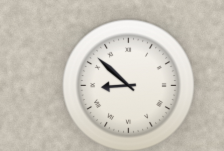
**8:52**
